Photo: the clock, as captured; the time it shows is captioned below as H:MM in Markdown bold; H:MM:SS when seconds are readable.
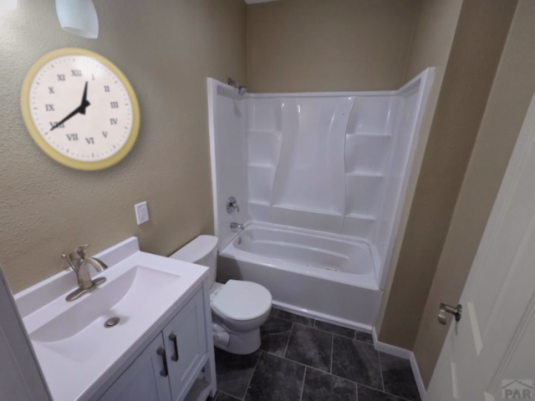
**12:40**
